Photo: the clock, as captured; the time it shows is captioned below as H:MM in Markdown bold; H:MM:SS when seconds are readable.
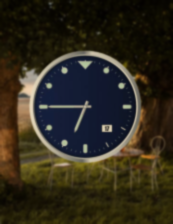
**6:45**
